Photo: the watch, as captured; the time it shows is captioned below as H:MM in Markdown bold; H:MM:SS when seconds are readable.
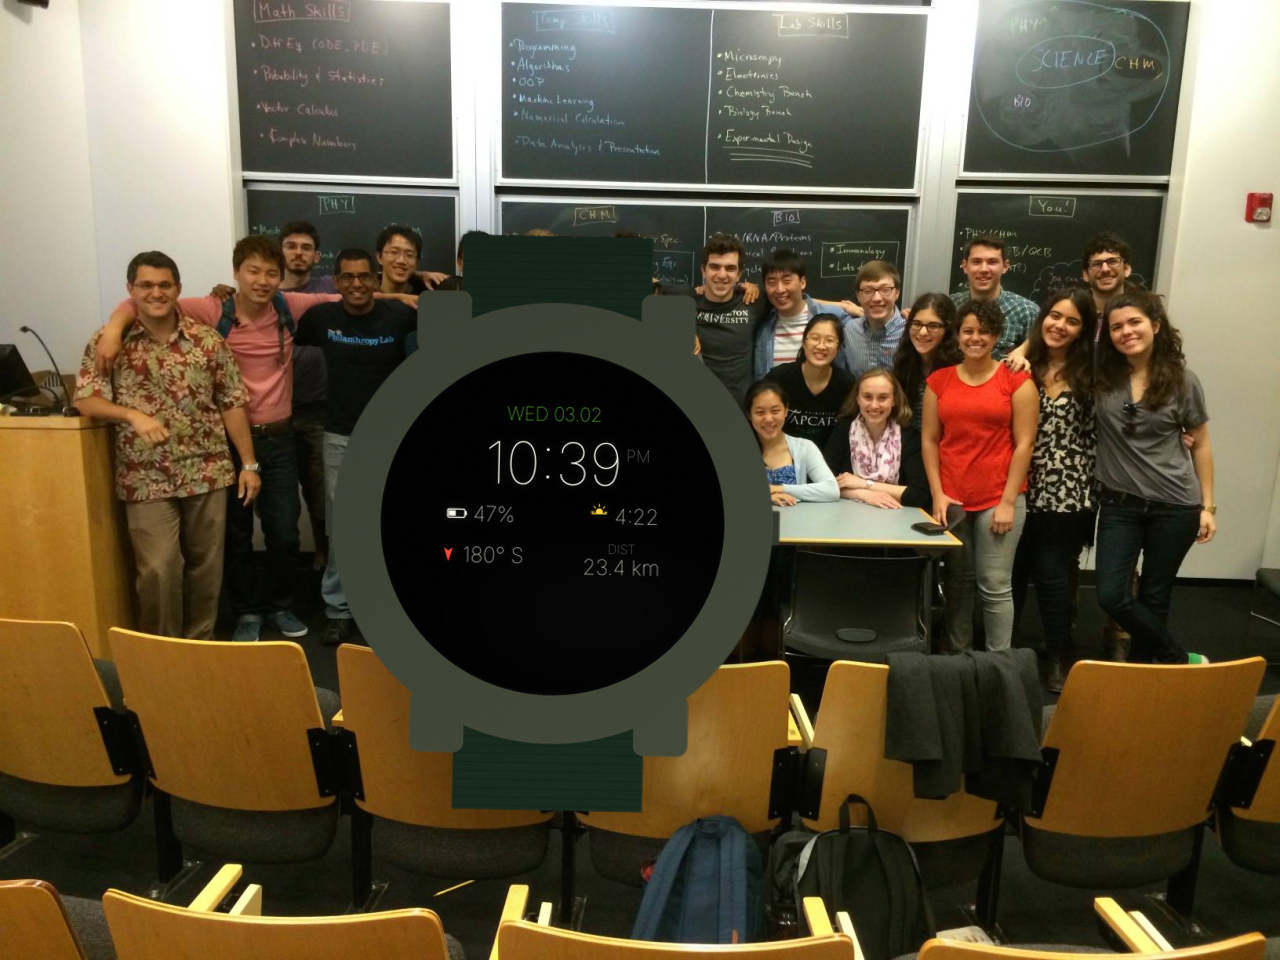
**10:39**
